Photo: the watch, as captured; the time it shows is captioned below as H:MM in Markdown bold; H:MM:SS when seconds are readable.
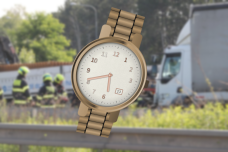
**5:41**
